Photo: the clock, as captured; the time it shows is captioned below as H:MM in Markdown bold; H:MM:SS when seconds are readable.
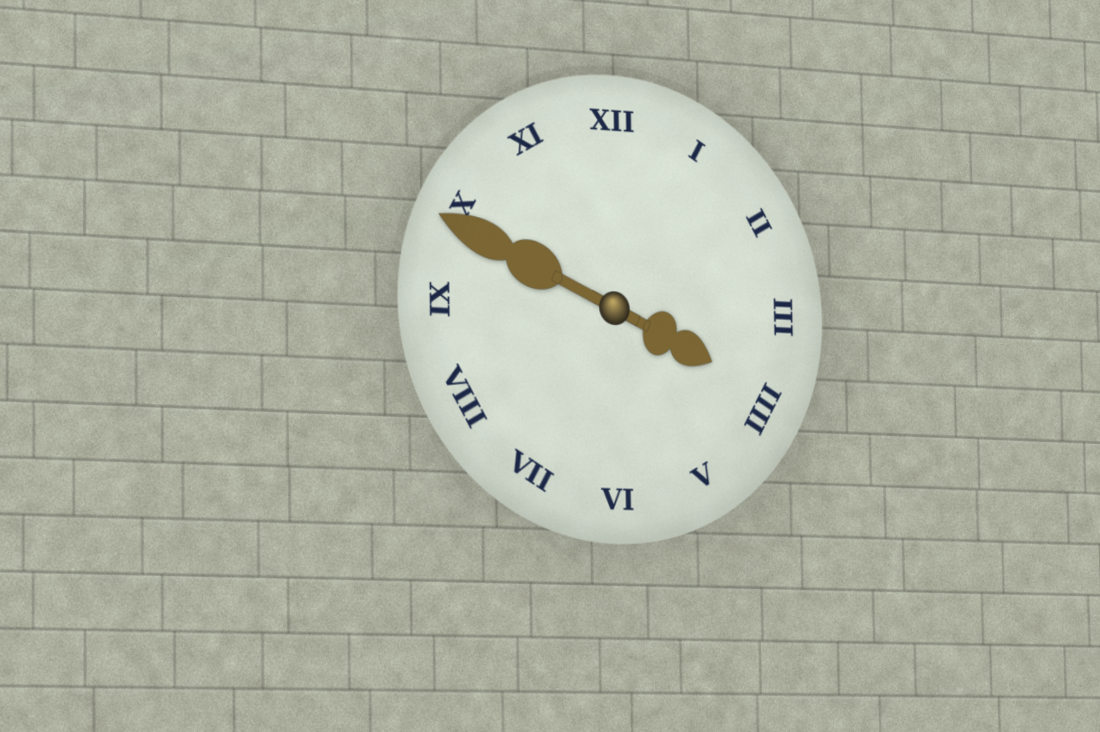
**3:49**
